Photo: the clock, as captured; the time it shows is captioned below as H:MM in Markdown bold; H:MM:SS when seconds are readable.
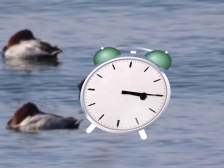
**3:15**
